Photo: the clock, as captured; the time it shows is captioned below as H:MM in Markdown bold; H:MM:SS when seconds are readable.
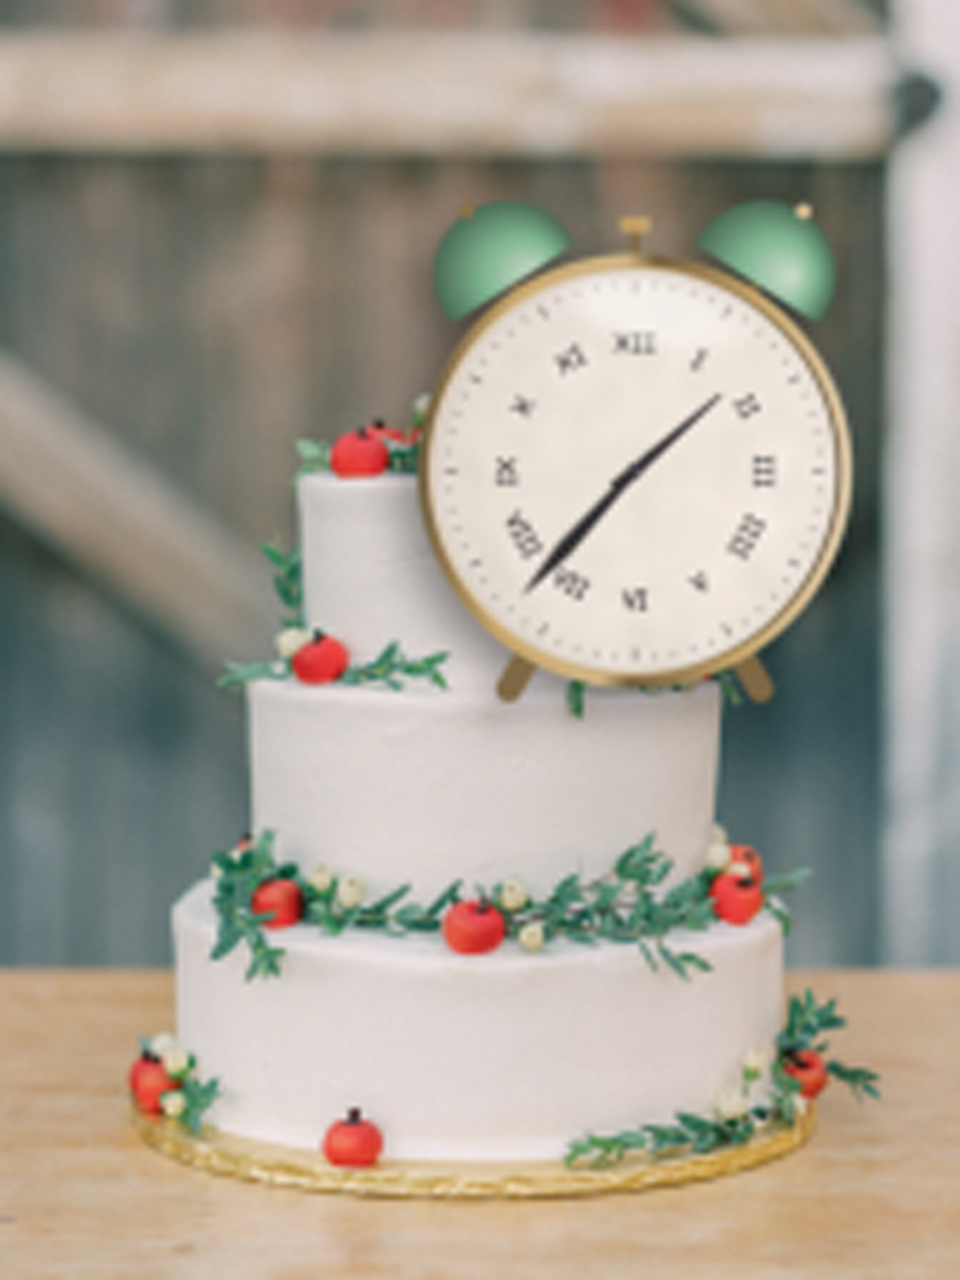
**1:37**
